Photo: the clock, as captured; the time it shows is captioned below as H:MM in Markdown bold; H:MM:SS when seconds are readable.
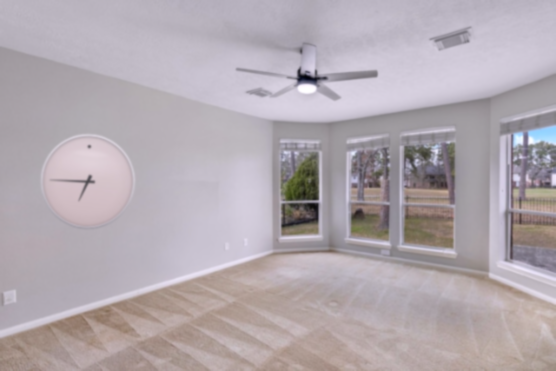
**6:45**
